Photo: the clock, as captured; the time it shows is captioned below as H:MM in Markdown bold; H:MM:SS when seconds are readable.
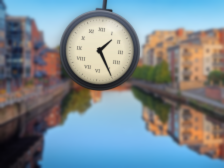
**1:25**
